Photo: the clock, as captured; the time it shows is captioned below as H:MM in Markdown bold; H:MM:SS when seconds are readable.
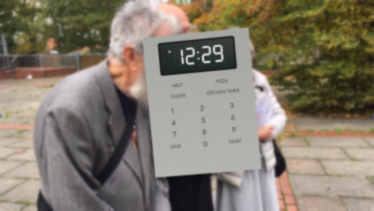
**12:29**
